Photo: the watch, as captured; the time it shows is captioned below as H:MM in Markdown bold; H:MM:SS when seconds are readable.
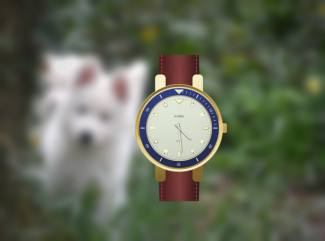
**4:29**
